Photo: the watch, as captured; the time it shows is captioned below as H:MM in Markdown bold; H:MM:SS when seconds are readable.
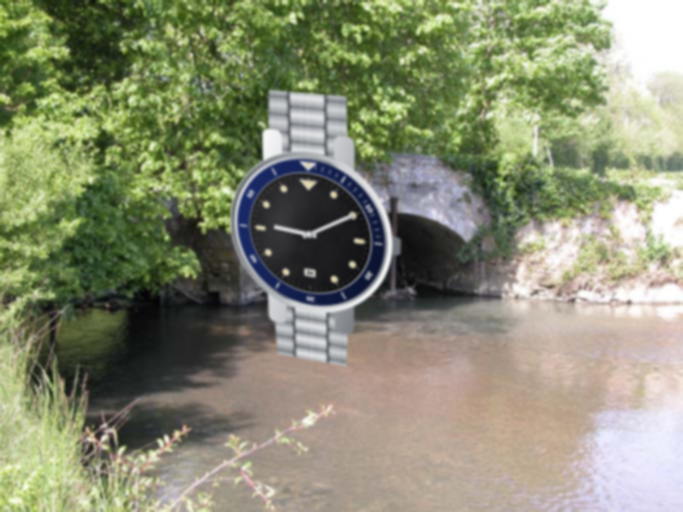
**9:10**
